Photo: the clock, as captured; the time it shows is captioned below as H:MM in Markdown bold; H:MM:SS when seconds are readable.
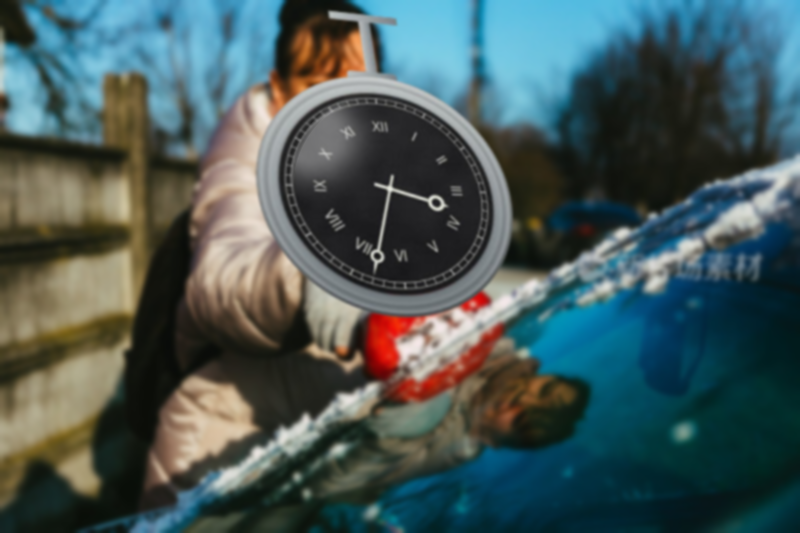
**3:33**
